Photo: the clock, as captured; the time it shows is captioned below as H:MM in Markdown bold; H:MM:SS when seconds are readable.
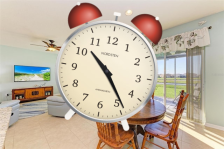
**10:24**
